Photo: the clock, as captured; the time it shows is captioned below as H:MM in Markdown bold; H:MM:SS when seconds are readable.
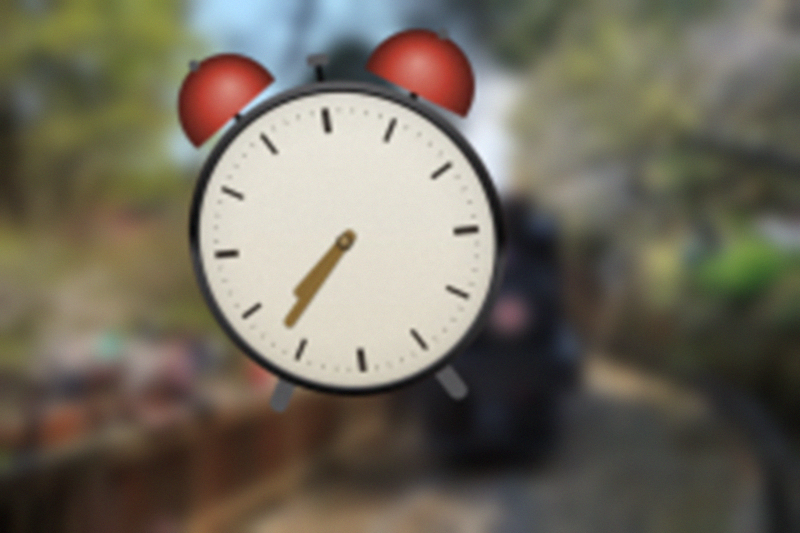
**7:37**
